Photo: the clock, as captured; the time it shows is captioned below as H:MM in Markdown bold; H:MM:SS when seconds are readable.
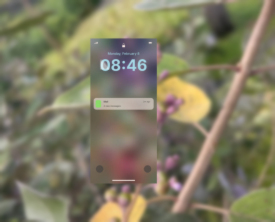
**8:46**
